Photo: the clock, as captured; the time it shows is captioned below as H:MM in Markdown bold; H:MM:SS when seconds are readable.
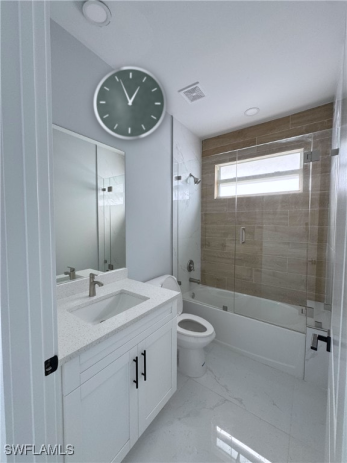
**12:56**
